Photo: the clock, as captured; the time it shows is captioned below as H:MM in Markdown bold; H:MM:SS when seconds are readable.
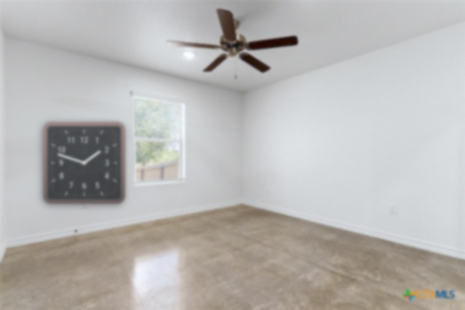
**1:48**
